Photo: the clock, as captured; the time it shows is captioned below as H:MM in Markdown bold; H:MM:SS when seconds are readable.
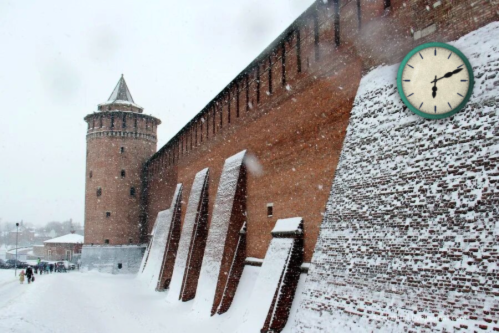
**6:11**
